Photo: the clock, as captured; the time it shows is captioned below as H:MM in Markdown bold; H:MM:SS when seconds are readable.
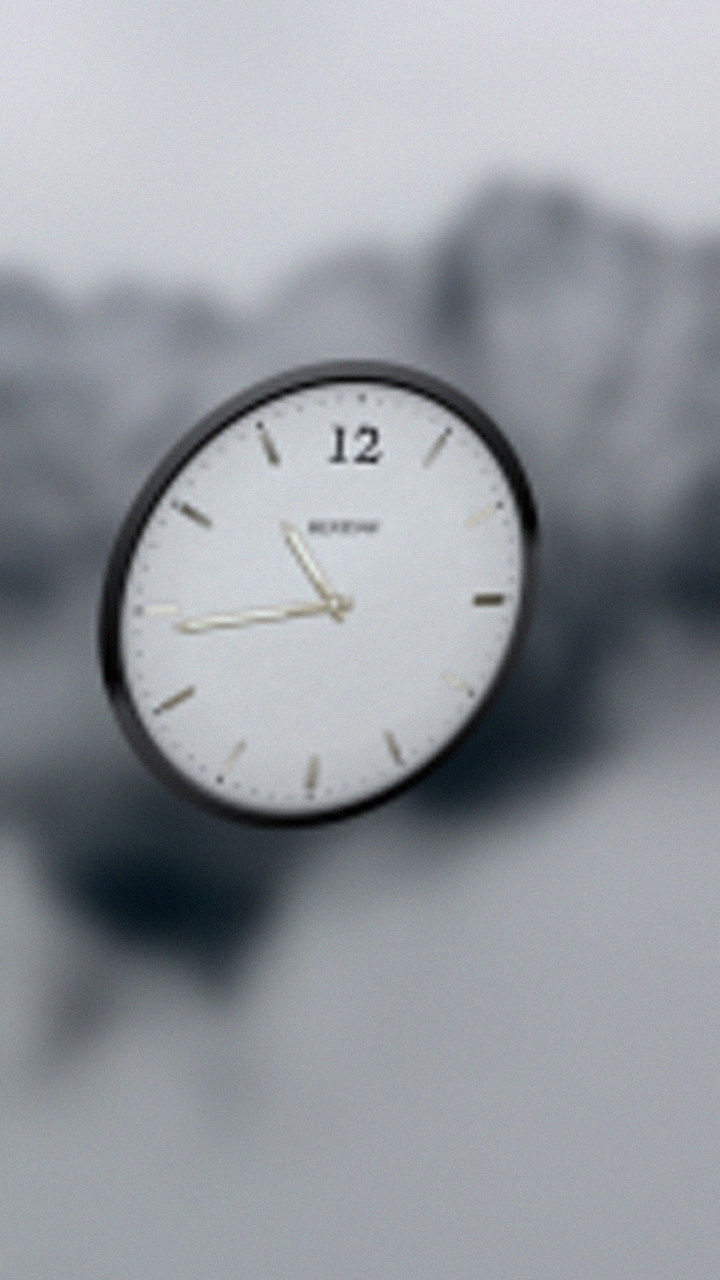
**10:44**
